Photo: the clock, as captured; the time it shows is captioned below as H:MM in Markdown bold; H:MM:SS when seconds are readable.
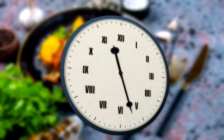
**11:27**
